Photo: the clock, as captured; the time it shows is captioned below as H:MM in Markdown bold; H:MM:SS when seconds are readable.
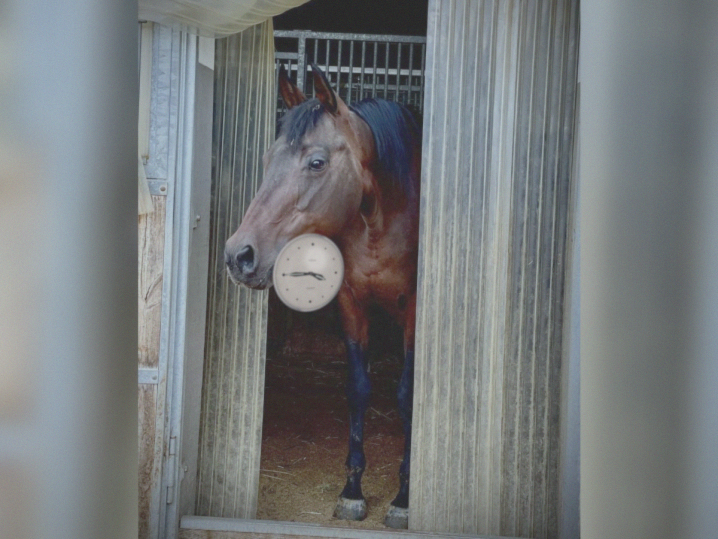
**3:45**
